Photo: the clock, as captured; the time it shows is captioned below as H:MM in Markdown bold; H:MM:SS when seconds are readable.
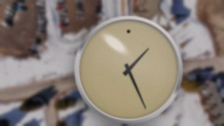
**1:26**
